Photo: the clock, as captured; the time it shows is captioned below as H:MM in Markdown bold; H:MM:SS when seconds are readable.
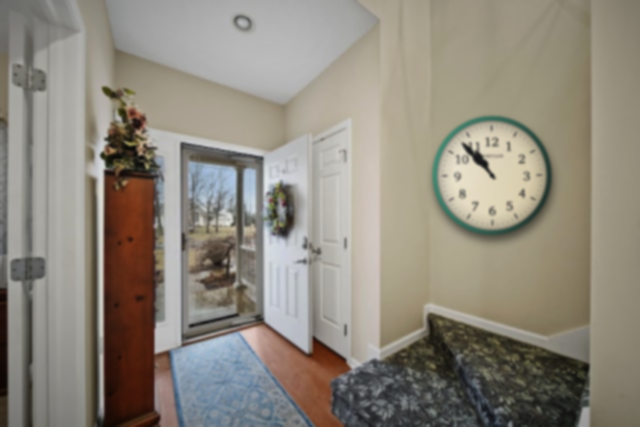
**10:53**
